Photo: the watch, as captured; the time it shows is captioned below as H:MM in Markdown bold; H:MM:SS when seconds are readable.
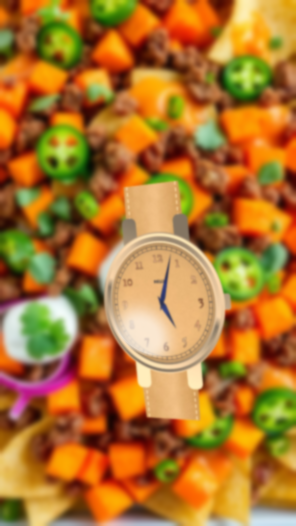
**5:03**
